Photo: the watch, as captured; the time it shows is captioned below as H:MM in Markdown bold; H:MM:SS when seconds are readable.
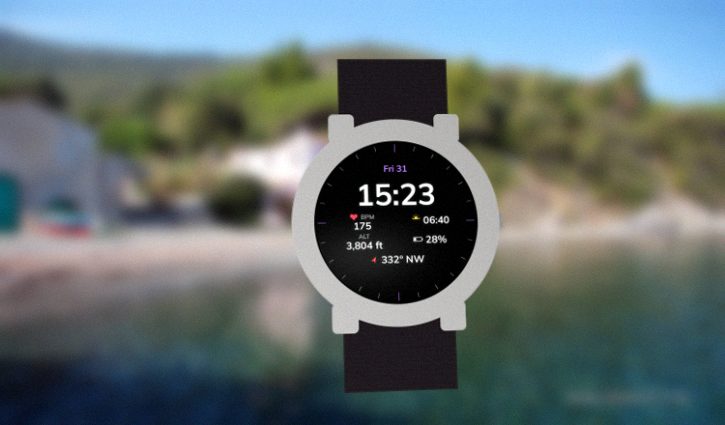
**15:23**
